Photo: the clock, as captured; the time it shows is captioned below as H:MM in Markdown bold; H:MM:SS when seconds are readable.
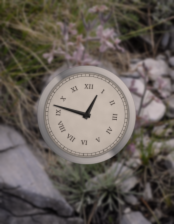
**12:47**
